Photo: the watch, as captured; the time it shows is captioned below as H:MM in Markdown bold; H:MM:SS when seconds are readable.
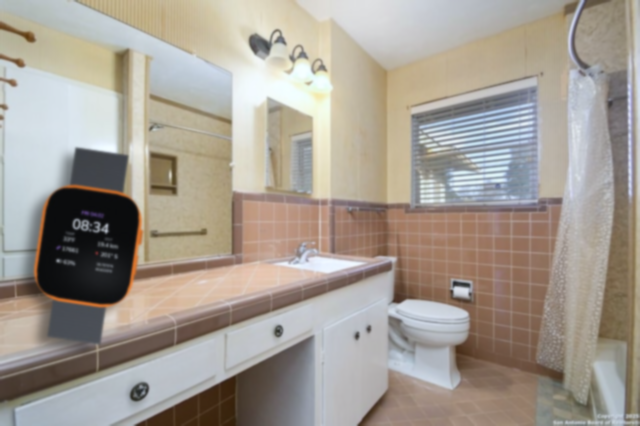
**8:34**
